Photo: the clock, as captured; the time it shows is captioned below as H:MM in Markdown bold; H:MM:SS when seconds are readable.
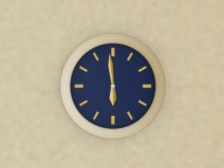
**5:59**
